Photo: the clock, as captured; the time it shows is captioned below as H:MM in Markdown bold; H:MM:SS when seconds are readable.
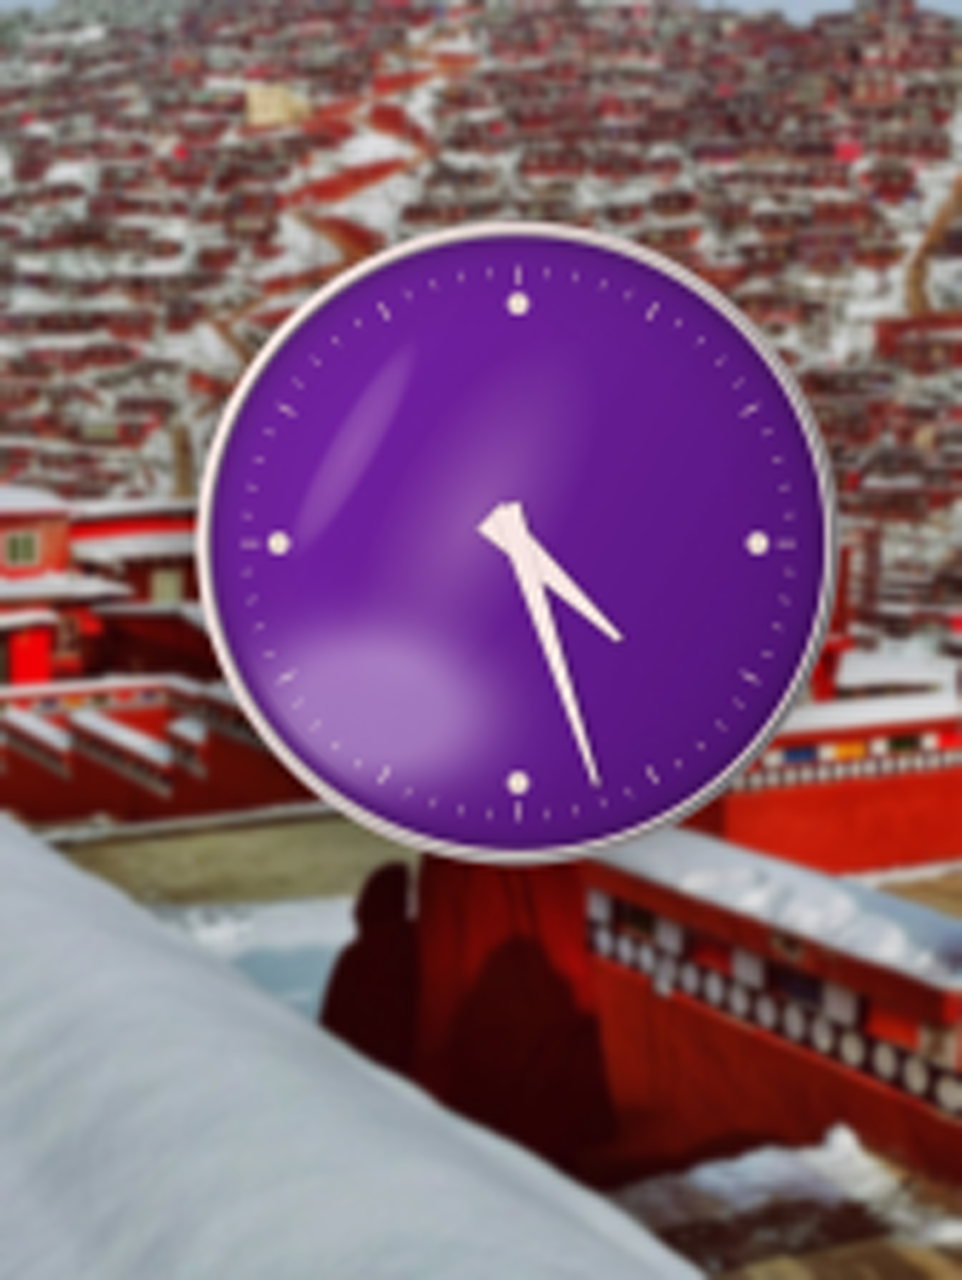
**4:27**
